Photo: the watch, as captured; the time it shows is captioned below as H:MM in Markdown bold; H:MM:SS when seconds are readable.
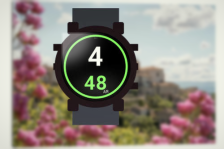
**4:48**
